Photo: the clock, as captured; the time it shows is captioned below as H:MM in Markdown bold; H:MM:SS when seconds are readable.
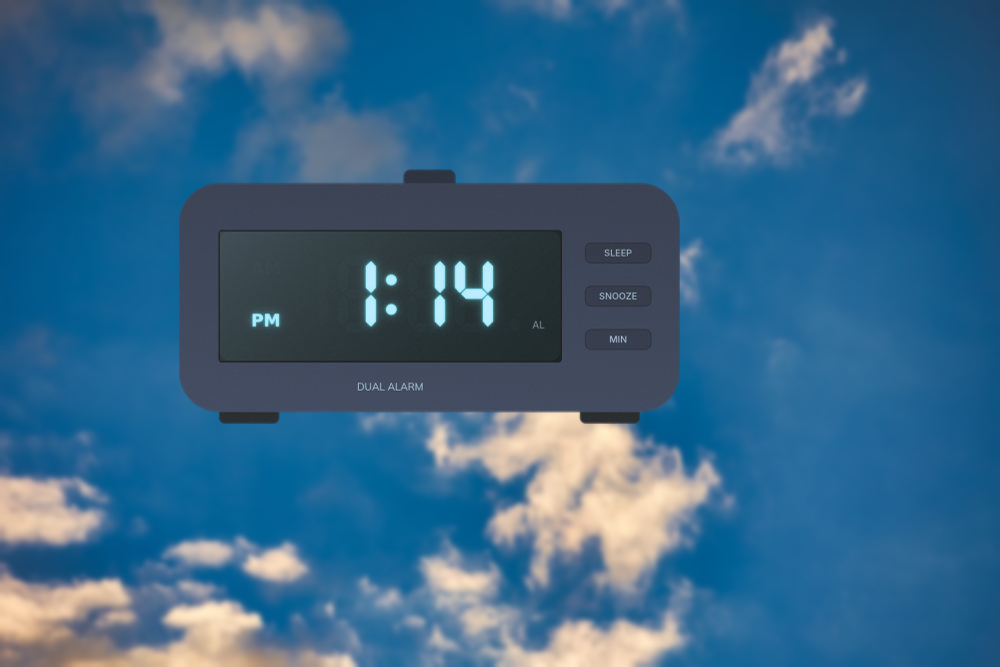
**1:14**
